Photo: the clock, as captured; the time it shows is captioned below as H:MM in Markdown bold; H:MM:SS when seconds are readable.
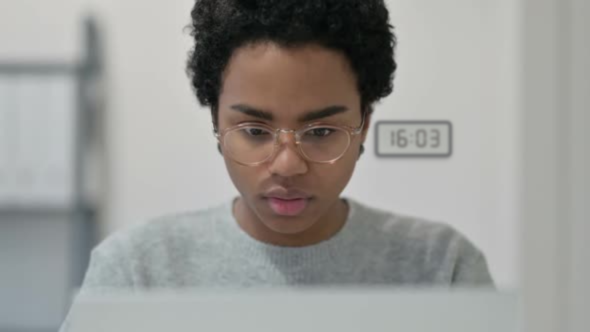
**16:03**
